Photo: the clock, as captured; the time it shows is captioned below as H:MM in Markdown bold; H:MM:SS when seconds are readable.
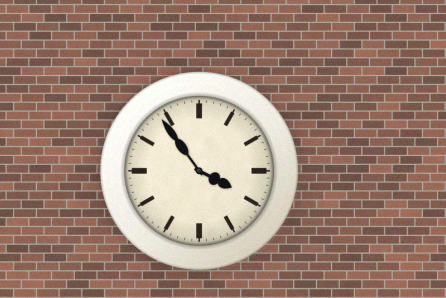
**3:54**
